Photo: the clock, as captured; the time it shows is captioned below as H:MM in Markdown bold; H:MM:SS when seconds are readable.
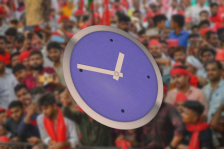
**12:46**
